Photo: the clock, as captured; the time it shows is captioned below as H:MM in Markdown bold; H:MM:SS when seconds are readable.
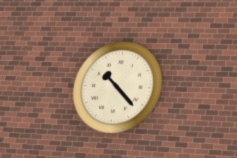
**10:22**
